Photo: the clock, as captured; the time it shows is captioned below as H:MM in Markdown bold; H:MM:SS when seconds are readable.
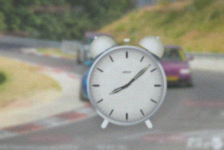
**8:08**
